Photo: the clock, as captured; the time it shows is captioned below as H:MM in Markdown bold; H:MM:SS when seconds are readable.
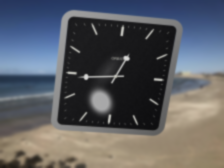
**12:44**
